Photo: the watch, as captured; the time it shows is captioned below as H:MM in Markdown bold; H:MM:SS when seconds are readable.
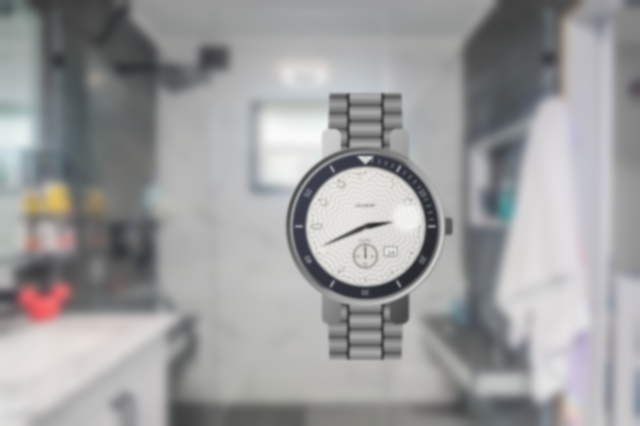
**2:41**
